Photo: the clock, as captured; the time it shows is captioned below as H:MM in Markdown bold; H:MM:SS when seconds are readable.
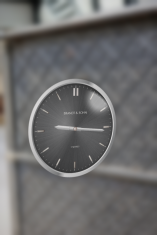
**9:16**
